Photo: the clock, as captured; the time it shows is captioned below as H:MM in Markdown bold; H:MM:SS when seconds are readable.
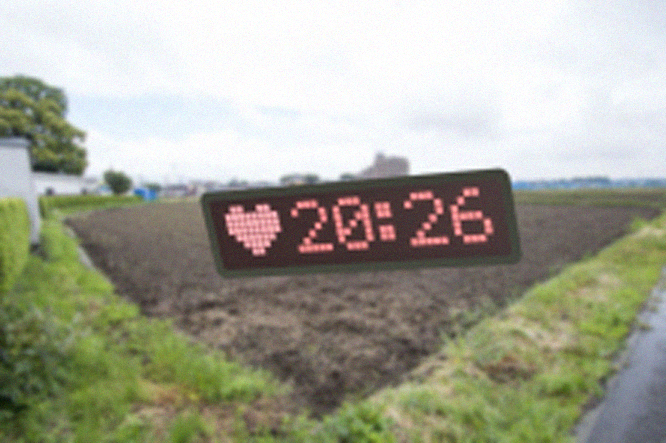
**20:26**
